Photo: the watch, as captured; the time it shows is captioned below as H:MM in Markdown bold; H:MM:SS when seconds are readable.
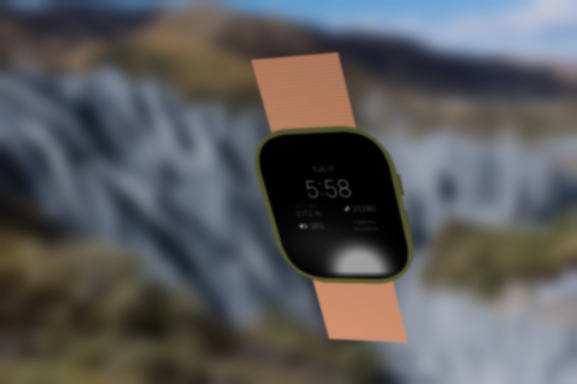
**5:58**
